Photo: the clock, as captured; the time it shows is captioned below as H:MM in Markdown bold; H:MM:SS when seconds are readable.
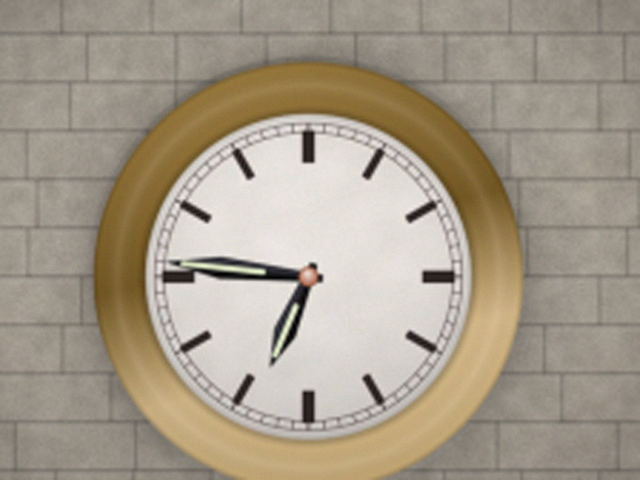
**6:46**
